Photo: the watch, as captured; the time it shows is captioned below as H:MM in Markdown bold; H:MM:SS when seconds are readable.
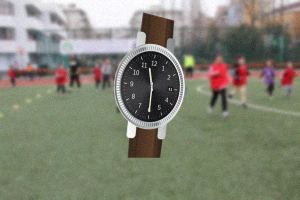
**11:30**
